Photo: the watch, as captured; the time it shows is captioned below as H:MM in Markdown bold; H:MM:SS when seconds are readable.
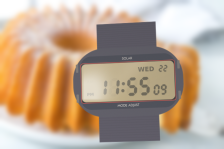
**11:55:09**
